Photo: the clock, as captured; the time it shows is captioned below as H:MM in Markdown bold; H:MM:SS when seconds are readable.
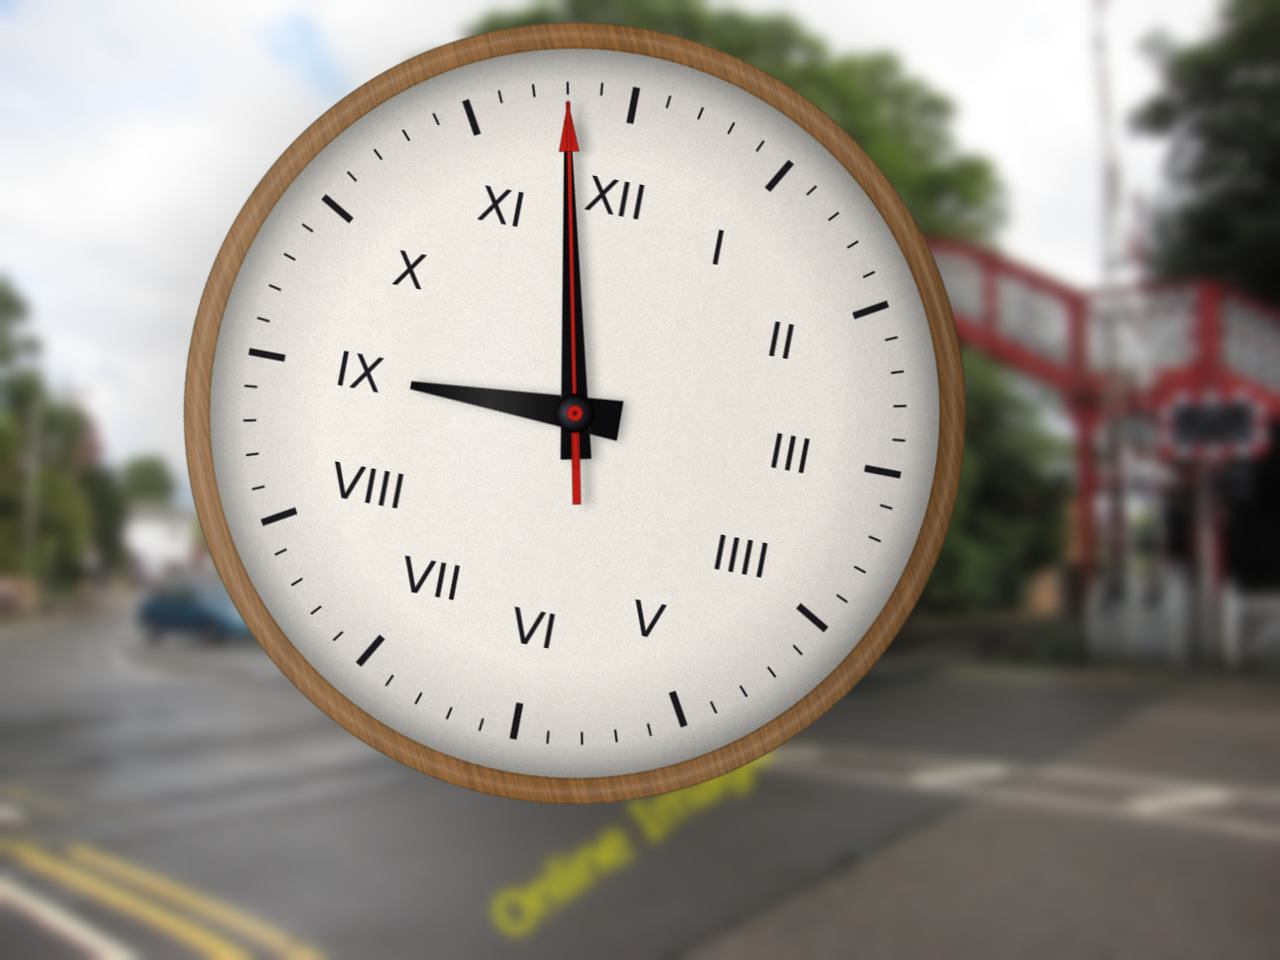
**8:57:58**
